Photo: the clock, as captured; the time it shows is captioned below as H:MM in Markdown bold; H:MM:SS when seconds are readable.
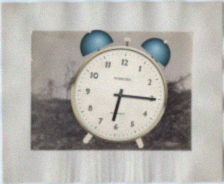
**6:15**
